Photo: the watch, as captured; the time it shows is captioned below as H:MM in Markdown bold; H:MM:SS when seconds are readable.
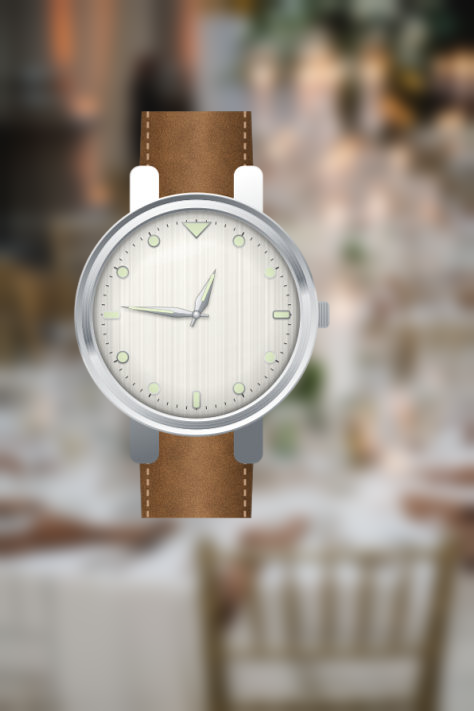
**12:46**
